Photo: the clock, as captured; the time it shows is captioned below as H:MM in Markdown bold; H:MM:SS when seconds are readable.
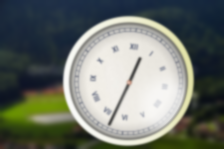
**12:33**
